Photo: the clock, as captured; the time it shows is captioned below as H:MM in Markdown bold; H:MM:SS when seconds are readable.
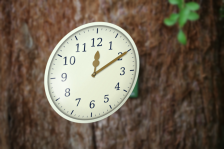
**12:10**
